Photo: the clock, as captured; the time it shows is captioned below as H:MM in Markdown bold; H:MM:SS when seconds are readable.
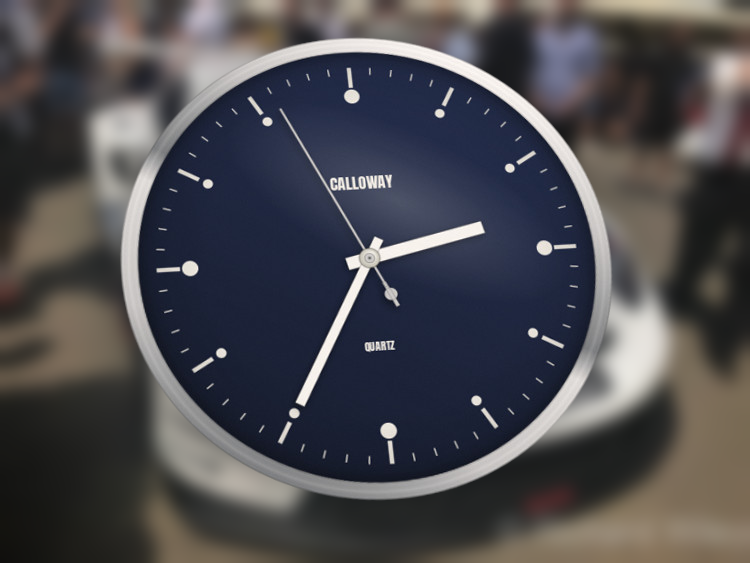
**2:34:56**
